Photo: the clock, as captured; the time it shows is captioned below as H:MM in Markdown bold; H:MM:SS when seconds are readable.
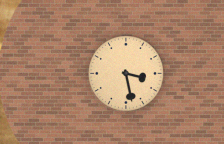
**3:28**
